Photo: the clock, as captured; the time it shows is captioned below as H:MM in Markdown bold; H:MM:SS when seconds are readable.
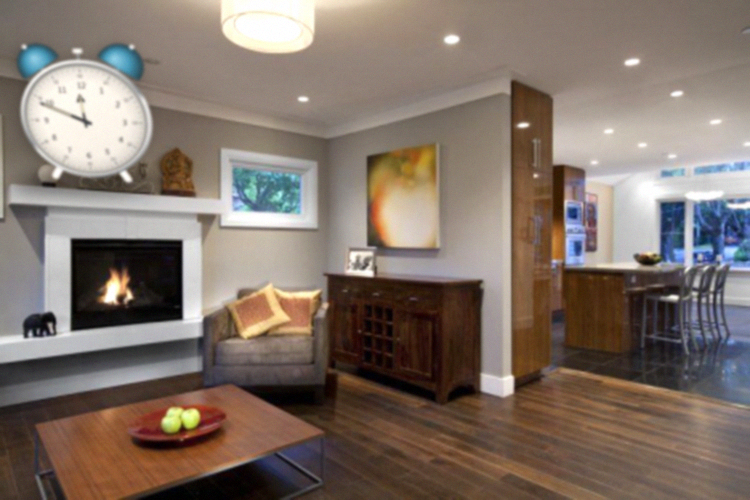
**11:49**
